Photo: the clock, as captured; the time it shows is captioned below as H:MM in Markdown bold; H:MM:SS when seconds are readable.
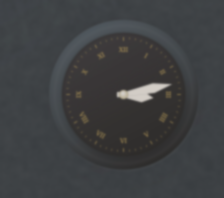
**3:13**
